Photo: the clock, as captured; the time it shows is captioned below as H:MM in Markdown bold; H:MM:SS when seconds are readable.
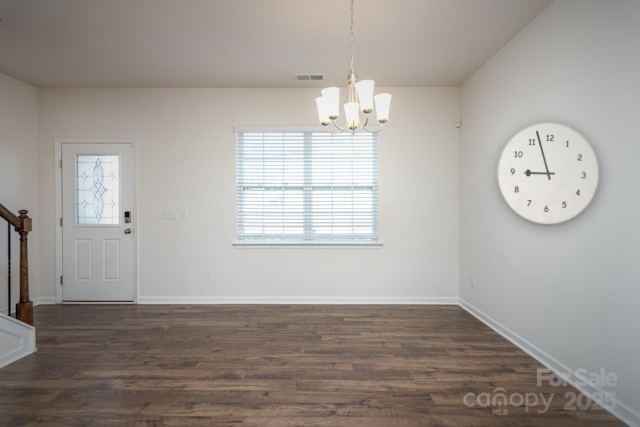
**8:57**
